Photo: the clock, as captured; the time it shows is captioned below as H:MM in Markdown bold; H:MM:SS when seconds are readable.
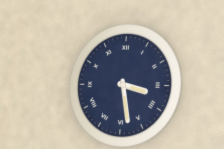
**3:28**
